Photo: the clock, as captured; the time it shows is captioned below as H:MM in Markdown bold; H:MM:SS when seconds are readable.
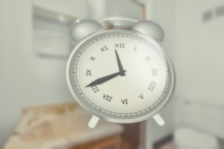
**11:41**
